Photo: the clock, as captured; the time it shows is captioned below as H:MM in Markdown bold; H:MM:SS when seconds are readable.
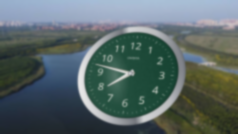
**7:47**
